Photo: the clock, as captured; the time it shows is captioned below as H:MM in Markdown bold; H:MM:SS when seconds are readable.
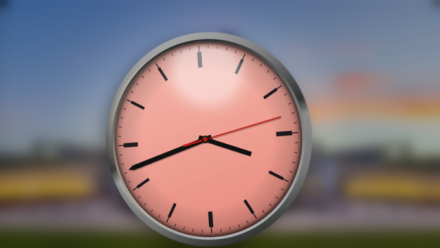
**3:42:13**
